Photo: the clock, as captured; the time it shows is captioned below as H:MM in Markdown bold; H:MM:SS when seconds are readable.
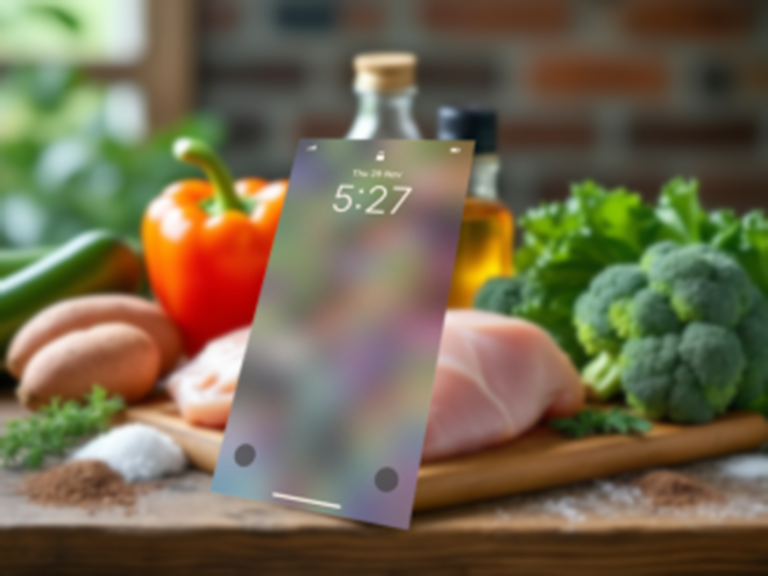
**5:27**
